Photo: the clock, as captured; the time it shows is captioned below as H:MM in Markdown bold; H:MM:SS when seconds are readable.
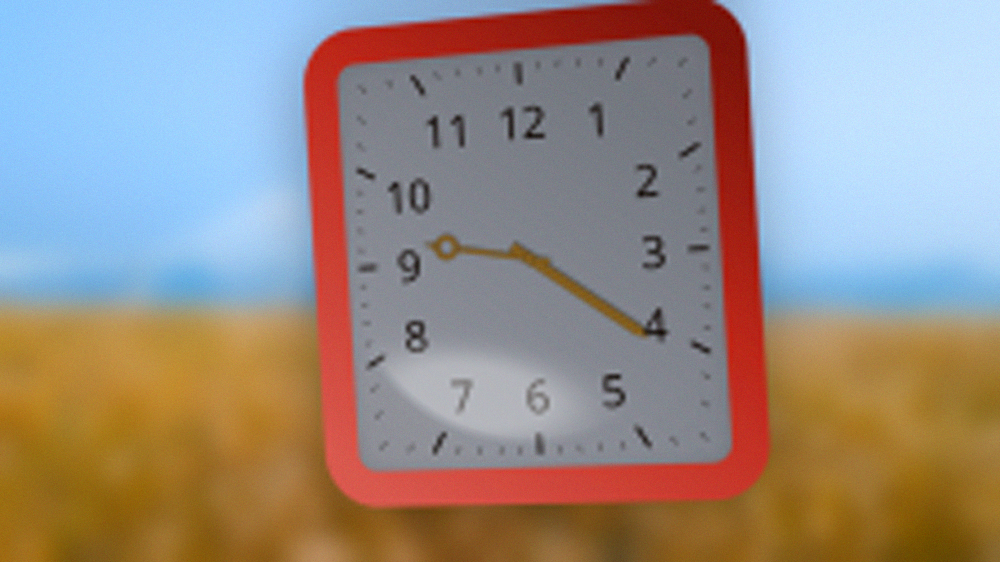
**9:21**
